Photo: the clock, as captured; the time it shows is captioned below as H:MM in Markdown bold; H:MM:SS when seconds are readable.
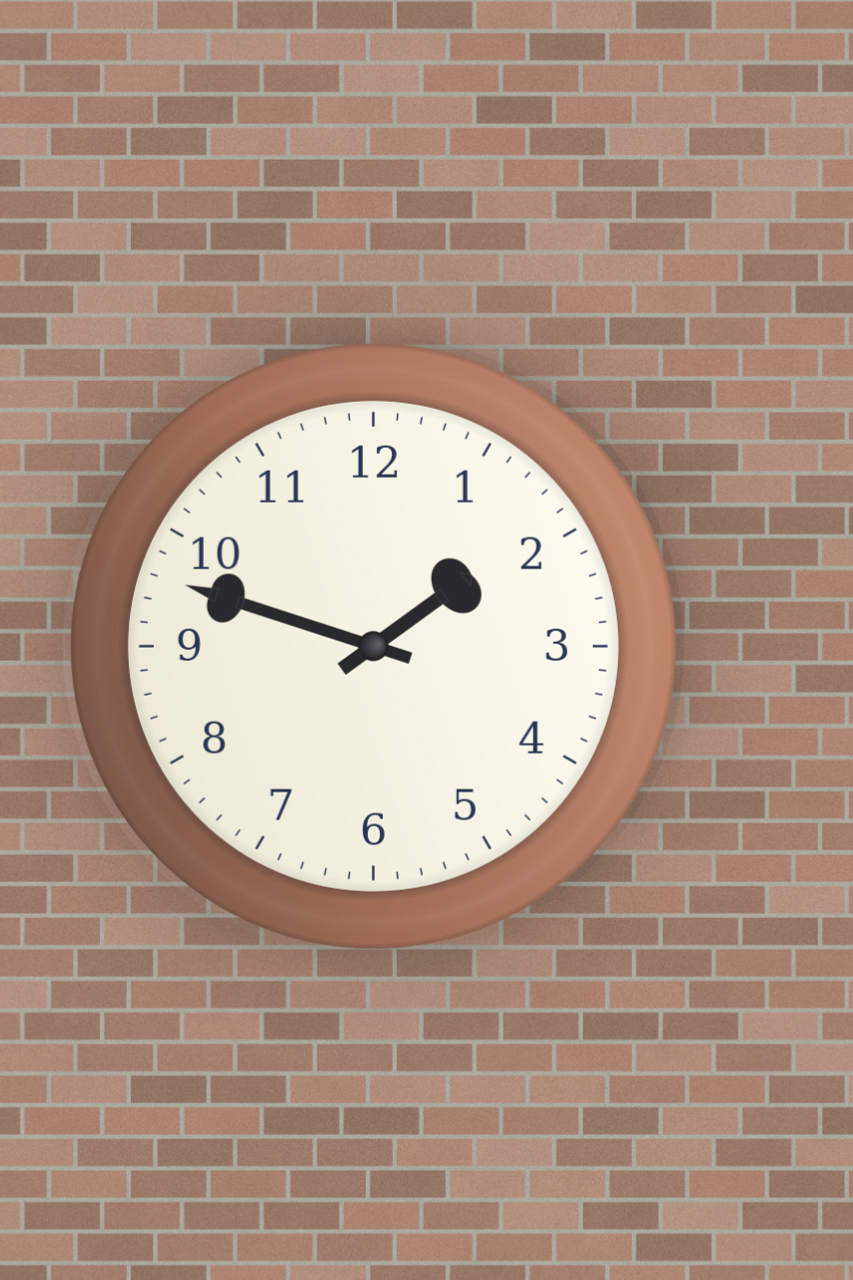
**1:48**
